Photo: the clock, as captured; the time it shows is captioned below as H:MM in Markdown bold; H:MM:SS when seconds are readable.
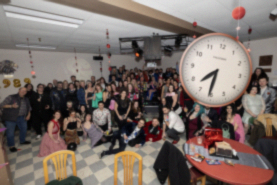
**7:31**
